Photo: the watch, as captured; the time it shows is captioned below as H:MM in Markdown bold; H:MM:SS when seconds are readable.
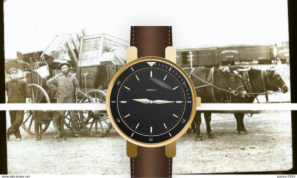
**9:15**
